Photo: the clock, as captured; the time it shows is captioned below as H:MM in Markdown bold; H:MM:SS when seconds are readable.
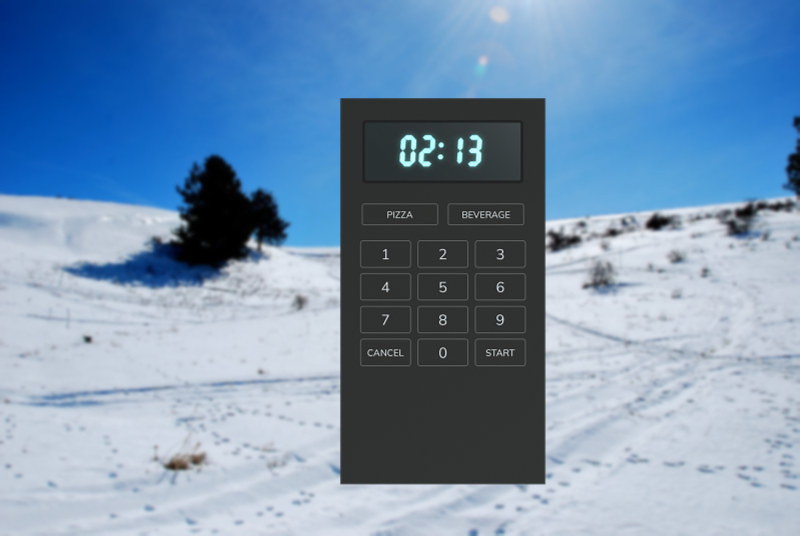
**2:13**
